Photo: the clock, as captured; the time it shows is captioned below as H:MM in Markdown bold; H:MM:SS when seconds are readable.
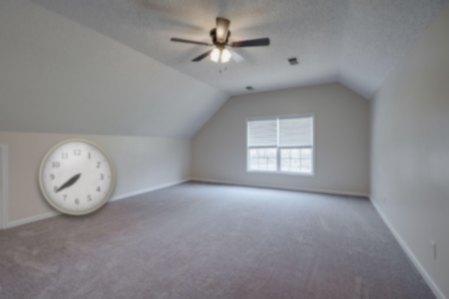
**7:39**
